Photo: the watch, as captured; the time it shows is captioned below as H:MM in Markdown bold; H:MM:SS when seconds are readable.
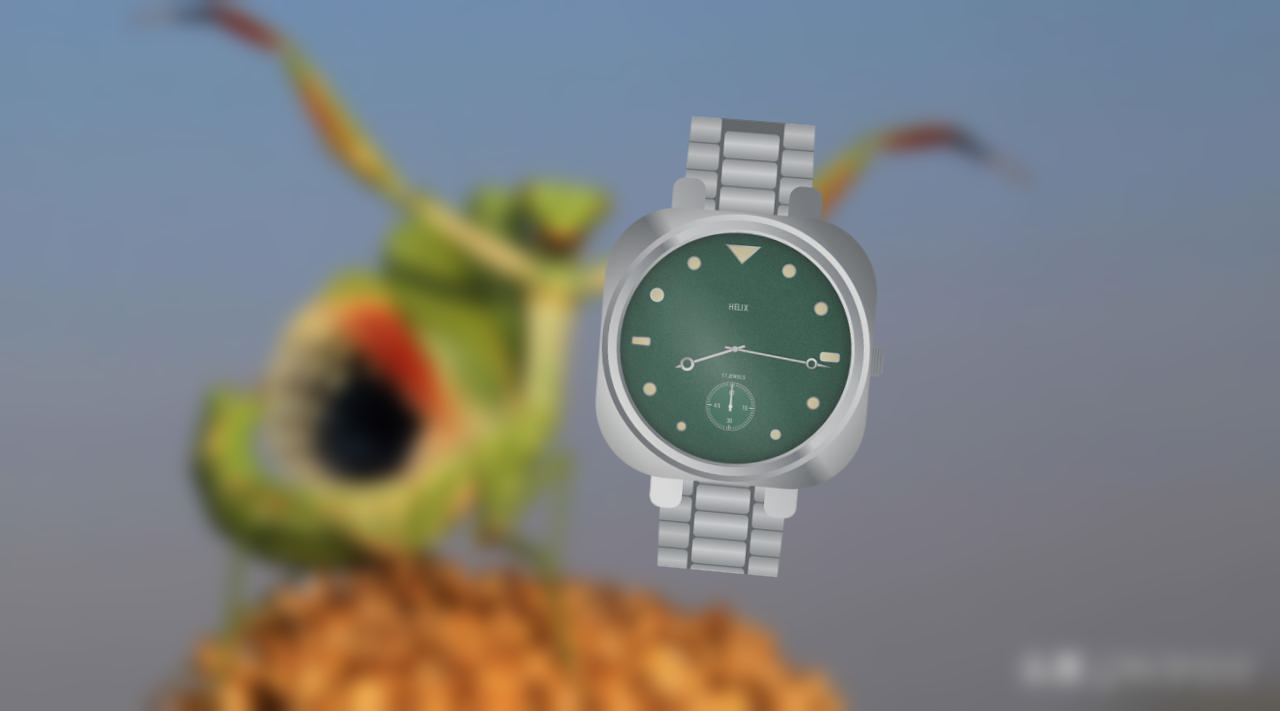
**8:16**
